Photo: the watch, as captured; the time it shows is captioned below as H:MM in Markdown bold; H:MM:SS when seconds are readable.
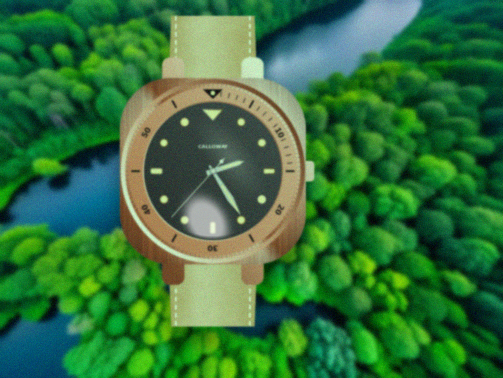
**2:24:37**
